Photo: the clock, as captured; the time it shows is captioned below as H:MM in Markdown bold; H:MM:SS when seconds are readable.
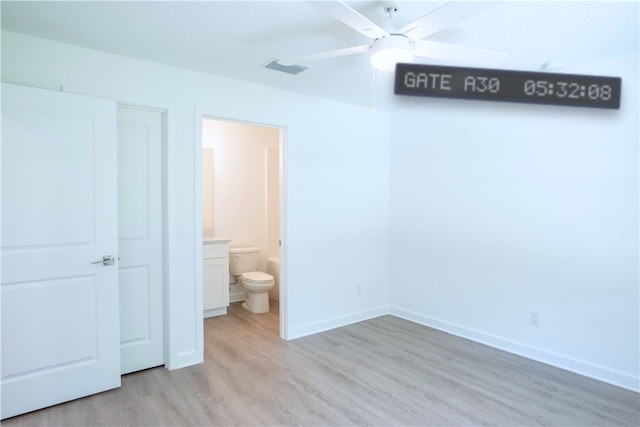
**5:32:08**
